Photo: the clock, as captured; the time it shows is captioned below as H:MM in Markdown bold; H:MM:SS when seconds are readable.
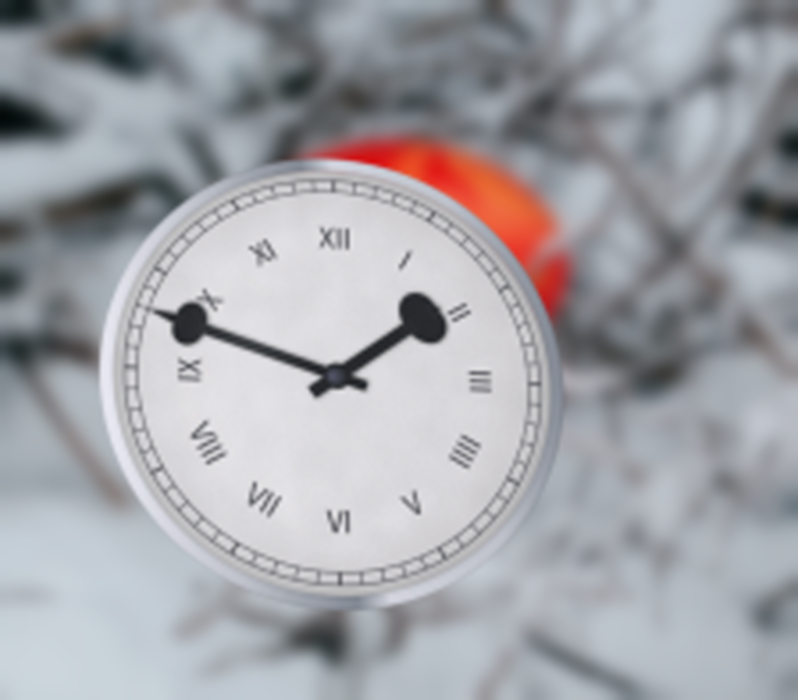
**1:48**
